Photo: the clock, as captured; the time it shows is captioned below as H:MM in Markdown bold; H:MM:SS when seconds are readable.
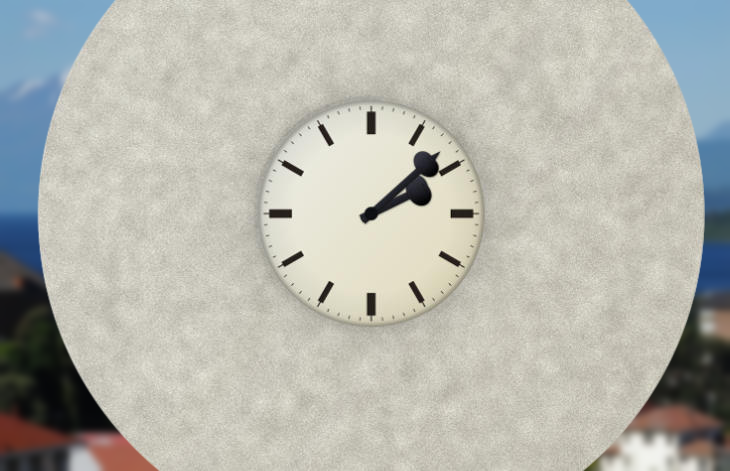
**2:08**
